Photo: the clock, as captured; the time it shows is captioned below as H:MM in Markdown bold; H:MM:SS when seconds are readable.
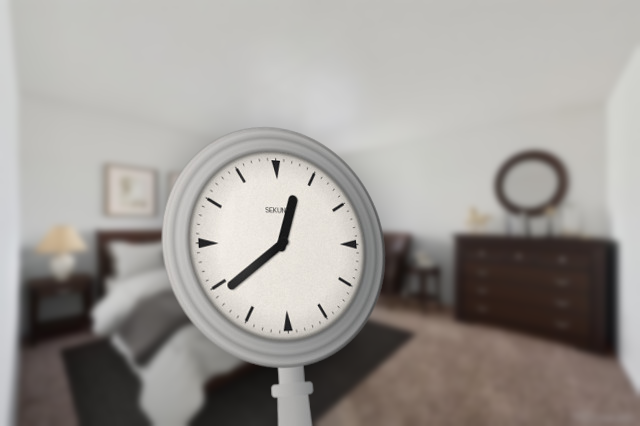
**12:39**
